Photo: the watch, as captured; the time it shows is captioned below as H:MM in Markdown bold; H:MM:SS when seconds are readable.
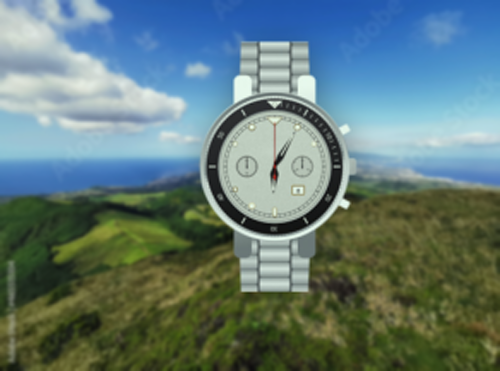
**6:05**
